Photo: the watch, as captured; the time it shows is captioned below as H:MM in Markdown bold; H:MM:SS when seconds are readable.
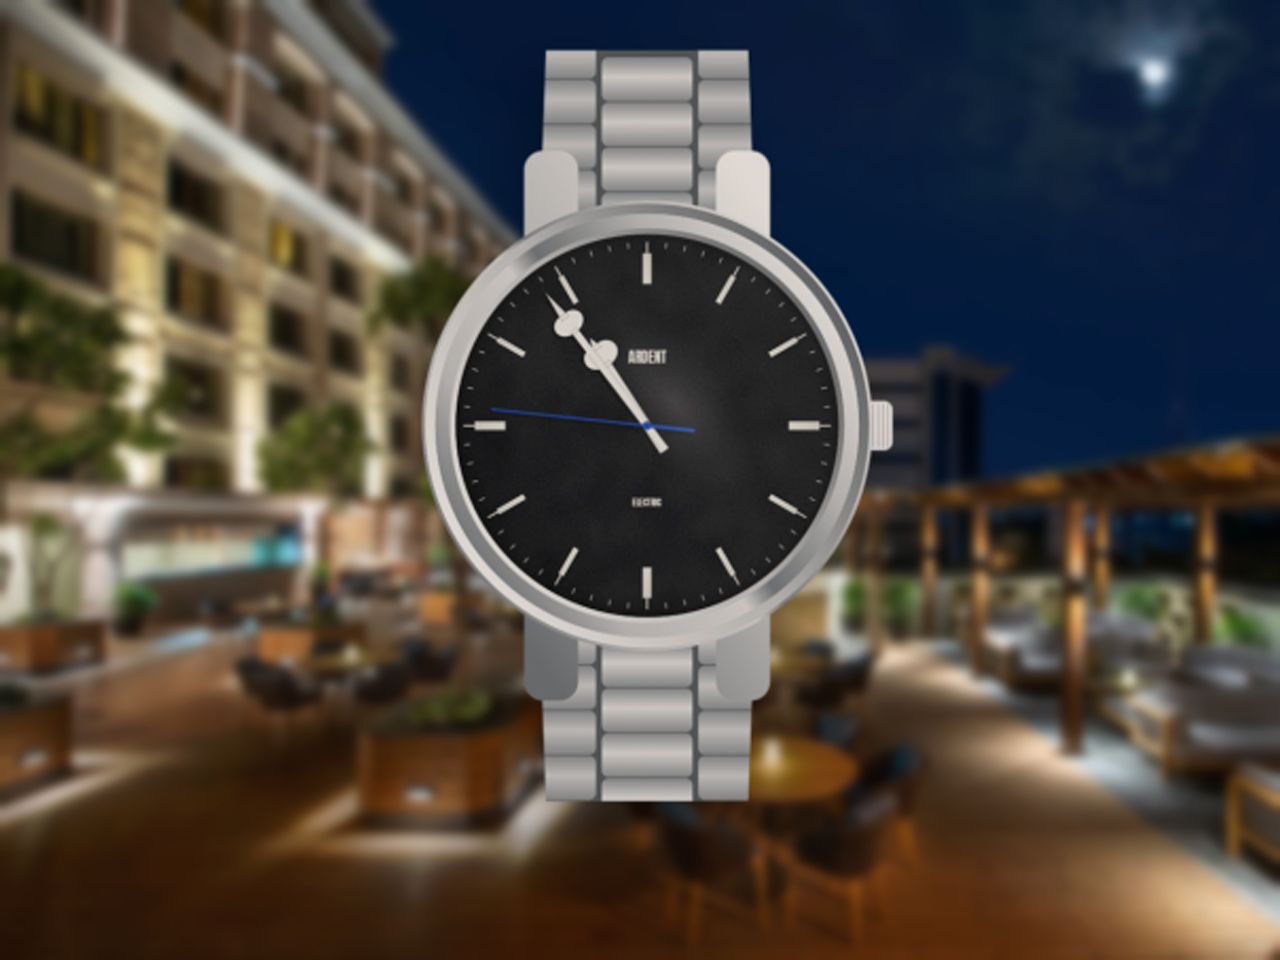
**10:53:46**
